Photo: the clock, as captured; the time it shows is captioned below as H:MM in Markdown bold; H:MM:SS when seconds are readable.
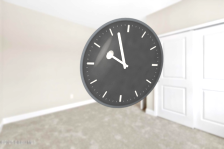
**9:57**
